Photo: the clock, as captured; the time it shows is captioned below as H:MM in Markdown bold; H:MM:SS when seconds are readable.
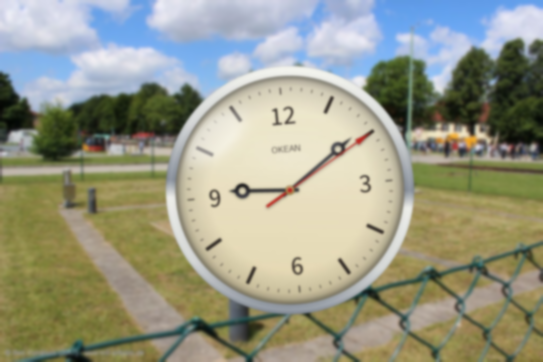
**9:09:10**
